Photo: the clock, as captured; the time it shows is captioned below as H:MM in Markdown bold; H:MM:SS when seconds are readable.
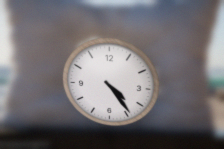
**4:24**
